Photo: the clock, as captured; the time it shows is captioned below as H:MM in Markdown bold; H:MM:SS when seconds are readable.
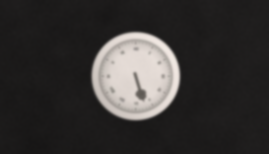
**5:27**
